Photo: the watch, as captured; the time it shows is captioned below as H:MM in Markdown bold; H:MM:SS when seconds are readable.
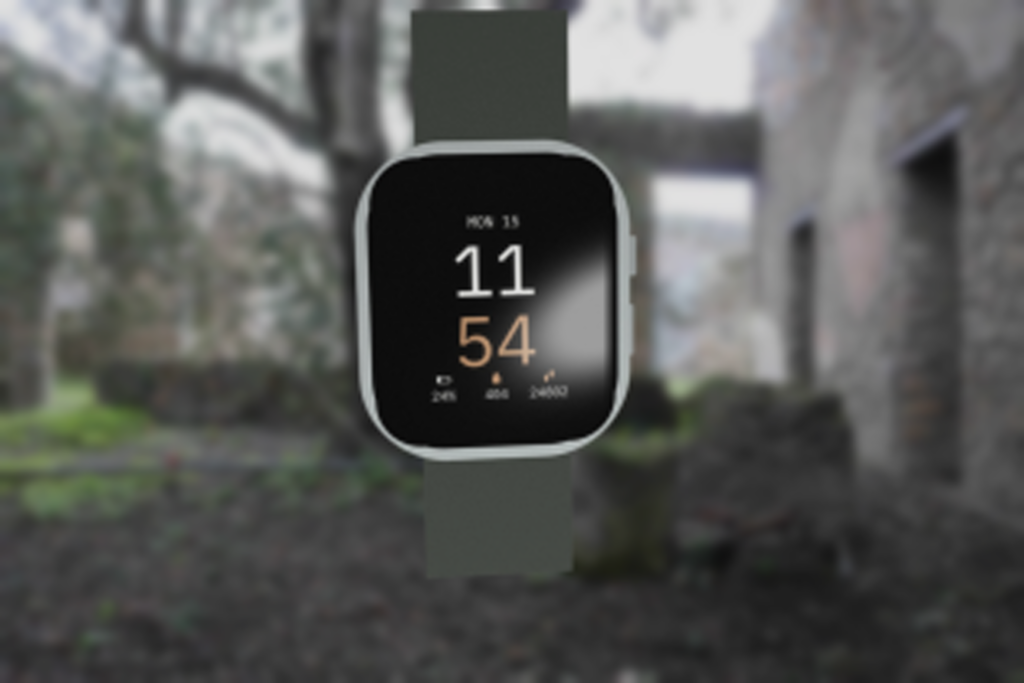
**11:54**
